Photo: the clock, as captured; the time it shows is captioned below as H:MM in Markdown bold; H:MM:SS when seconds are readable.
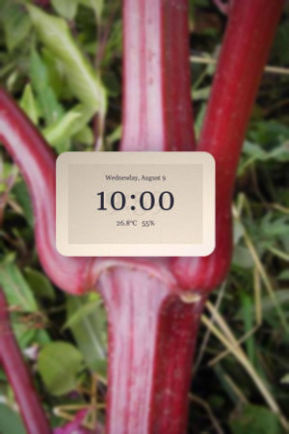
**10:00**
